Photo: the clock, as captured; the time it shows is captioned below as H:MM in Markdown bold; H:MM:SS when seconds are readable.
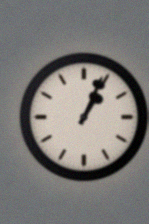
**1:04**
